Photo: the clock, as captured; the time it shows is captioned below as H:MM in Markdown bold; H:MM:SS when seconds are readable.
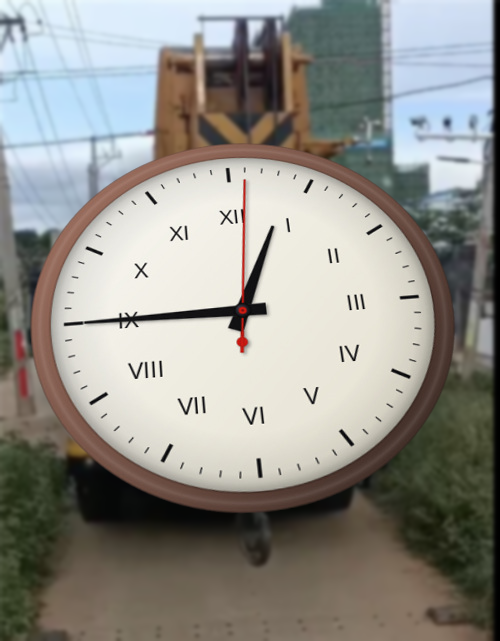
**12:45:01**
